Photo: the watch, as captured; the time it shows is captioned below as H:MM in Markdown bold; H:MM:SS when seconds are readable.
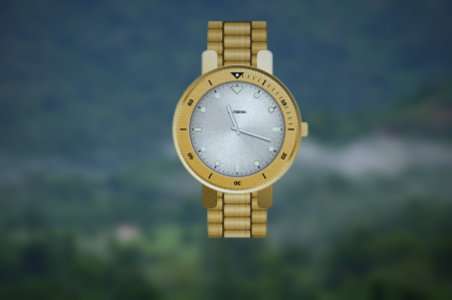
**11:18**
